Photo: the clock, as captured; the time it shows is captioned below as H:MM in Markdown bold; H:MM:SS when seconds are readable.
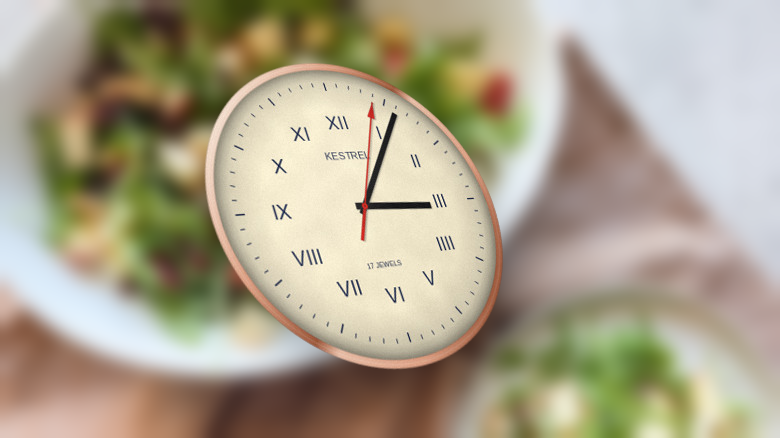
**3:06:04**
